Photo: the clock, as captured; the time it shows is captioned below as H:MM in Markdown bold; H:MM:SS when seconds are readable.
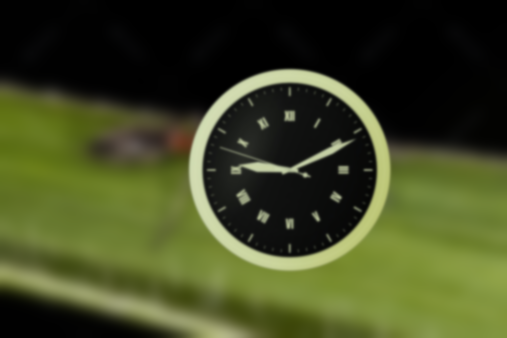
**9:10:48**
